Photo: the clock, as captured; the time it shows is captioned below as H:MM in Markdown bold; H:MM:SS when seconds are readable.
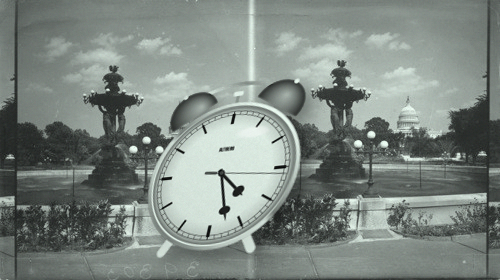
**4:27:16**
